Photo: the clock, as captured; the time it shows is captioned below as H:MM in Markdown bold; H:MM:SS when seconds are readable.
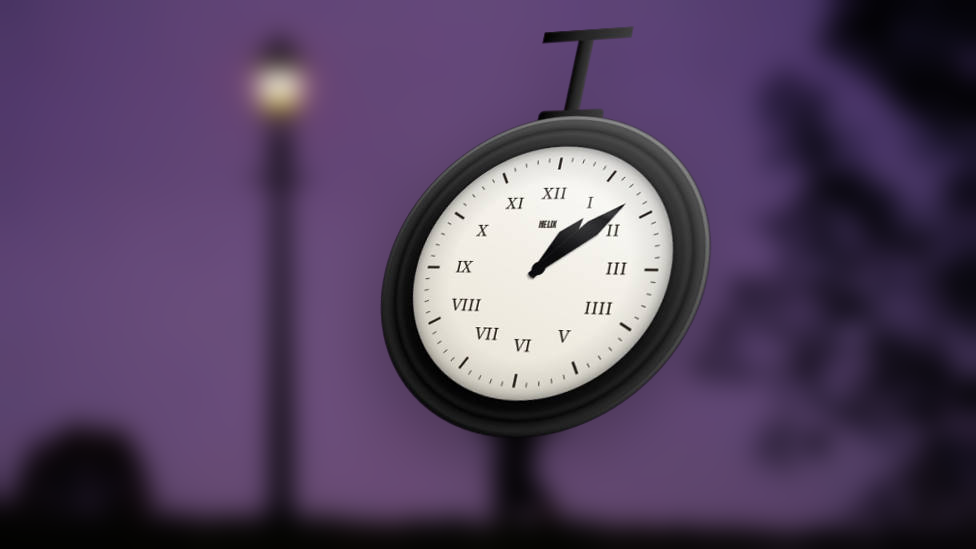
**1:08**
